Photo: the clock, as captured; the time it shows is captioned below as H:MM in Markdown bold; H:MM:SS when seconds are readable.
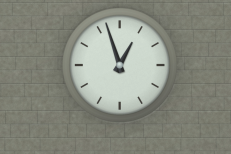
**12:57**
